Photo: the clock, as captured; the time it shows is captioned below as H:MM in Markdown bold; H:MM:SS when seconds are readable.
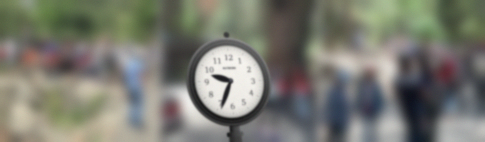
**9:34**
